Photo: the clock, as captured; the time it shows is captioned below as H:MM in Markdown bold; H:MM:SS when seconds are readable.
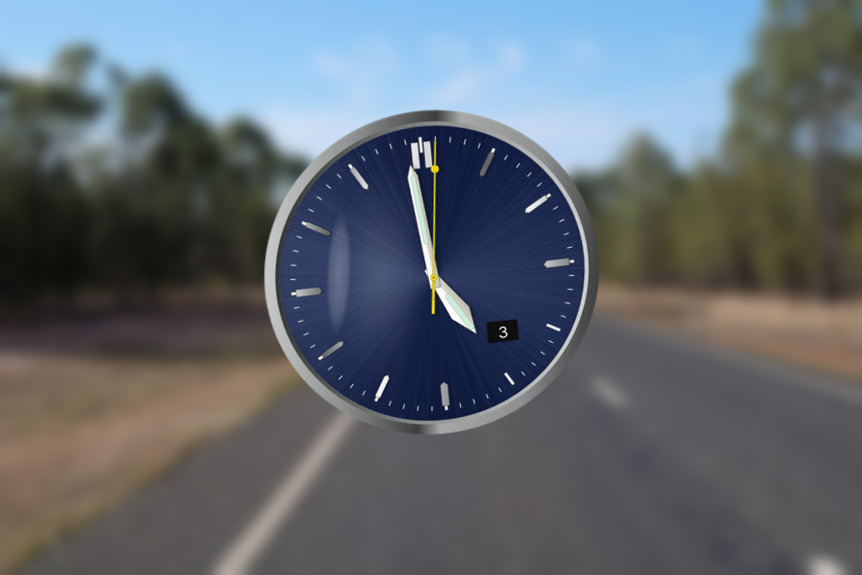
**4:59:01**
